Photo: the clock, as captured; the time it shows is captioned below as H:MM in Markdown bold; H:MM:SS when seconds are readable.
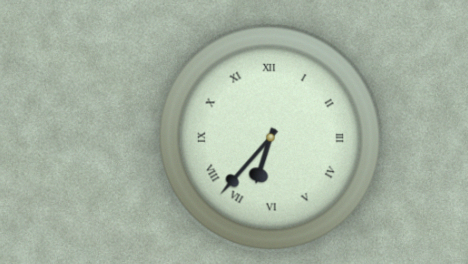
**6:37**
